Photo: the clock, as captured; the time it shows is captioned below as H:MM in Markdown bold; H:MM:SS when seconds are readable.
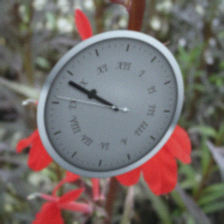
**9:48:46**
